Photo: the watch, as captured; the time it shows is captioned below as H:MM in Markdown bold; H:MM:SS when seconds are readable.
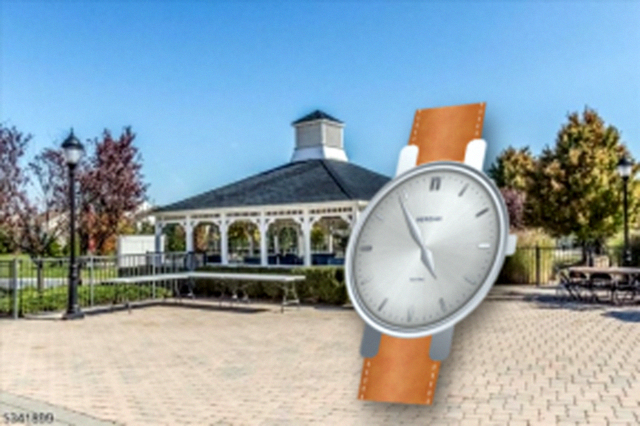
**4:54**
